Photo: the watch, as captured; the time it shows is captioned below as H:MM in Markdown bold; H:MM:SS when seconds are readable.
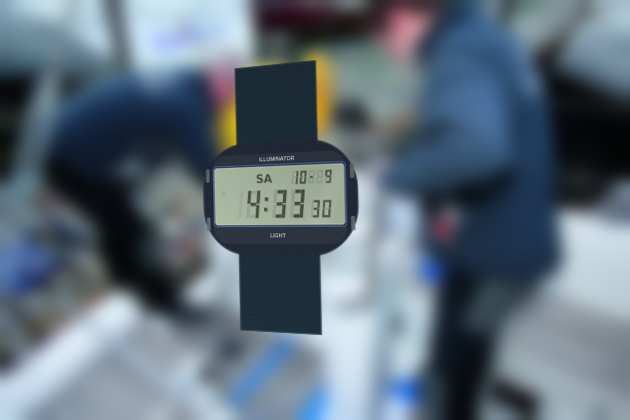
**4:33:30**
